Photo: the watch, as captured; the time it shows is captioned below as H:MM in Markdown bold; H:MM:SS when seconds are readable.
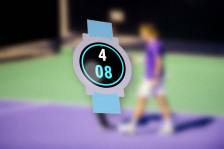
**4:08**
